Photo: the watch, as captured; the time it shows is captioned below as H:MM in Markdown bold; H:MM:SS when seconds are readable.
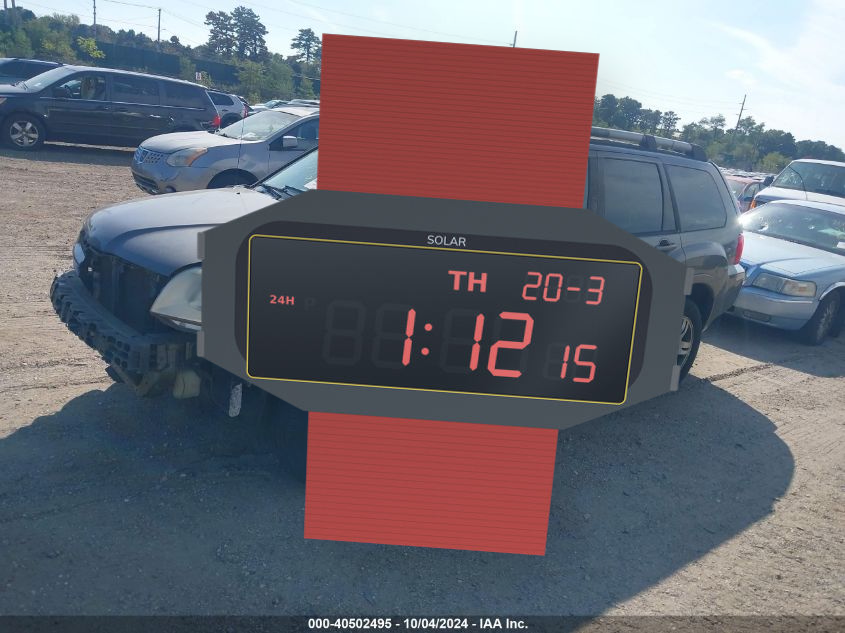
**1:12:15**
